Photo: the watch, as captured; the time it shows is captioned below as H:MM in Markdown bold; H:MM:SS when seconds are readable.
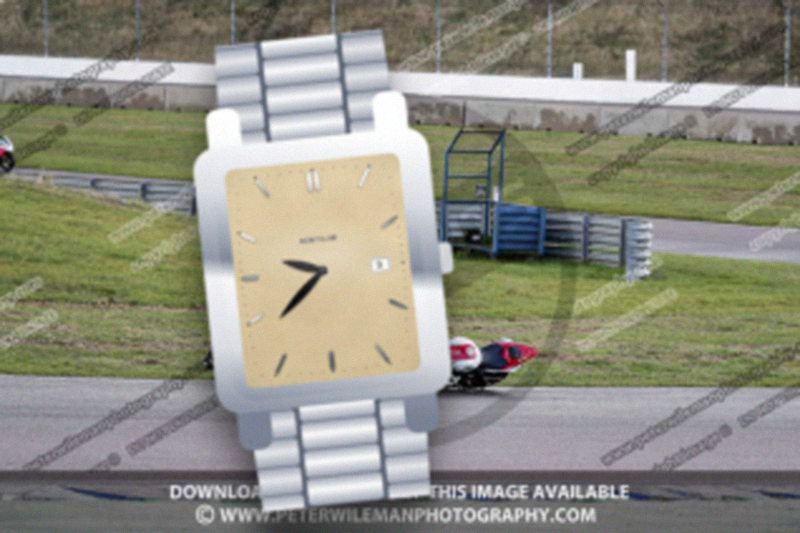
**9:38**
